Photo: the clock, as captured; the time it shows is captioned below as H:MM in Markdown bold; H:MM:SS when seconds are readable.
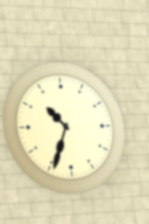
**10:34**
